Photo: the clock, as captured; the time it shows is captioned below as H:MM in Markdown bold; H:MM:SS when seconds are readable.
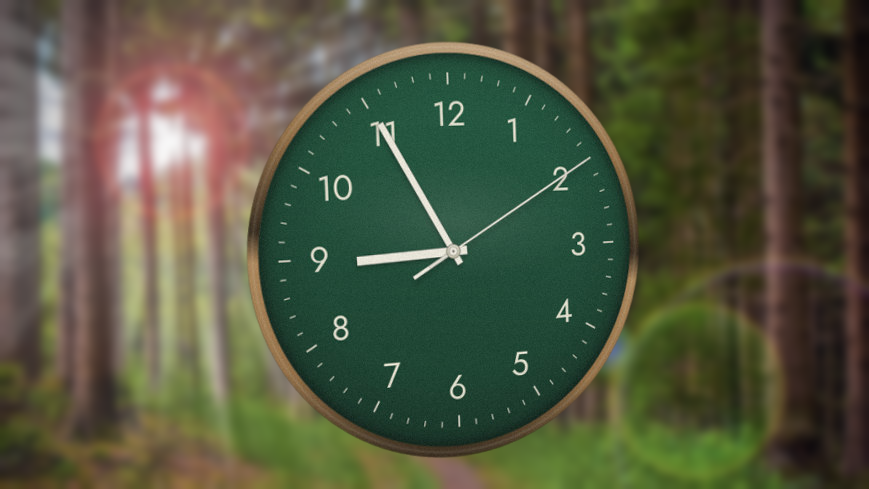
**8:55:10**
